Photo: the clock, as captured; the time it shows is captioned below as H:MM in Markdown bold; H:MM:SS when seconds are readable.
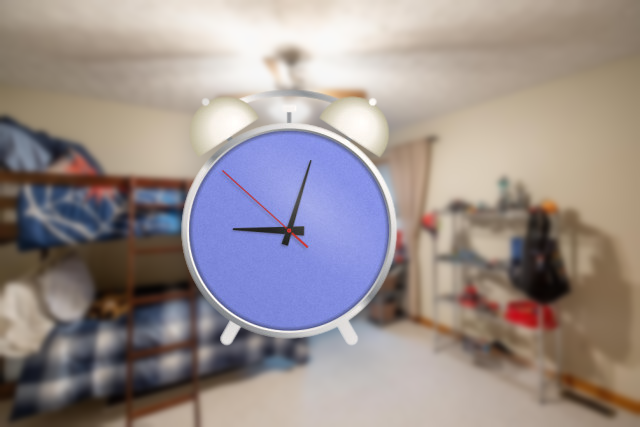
**9:02:52**
